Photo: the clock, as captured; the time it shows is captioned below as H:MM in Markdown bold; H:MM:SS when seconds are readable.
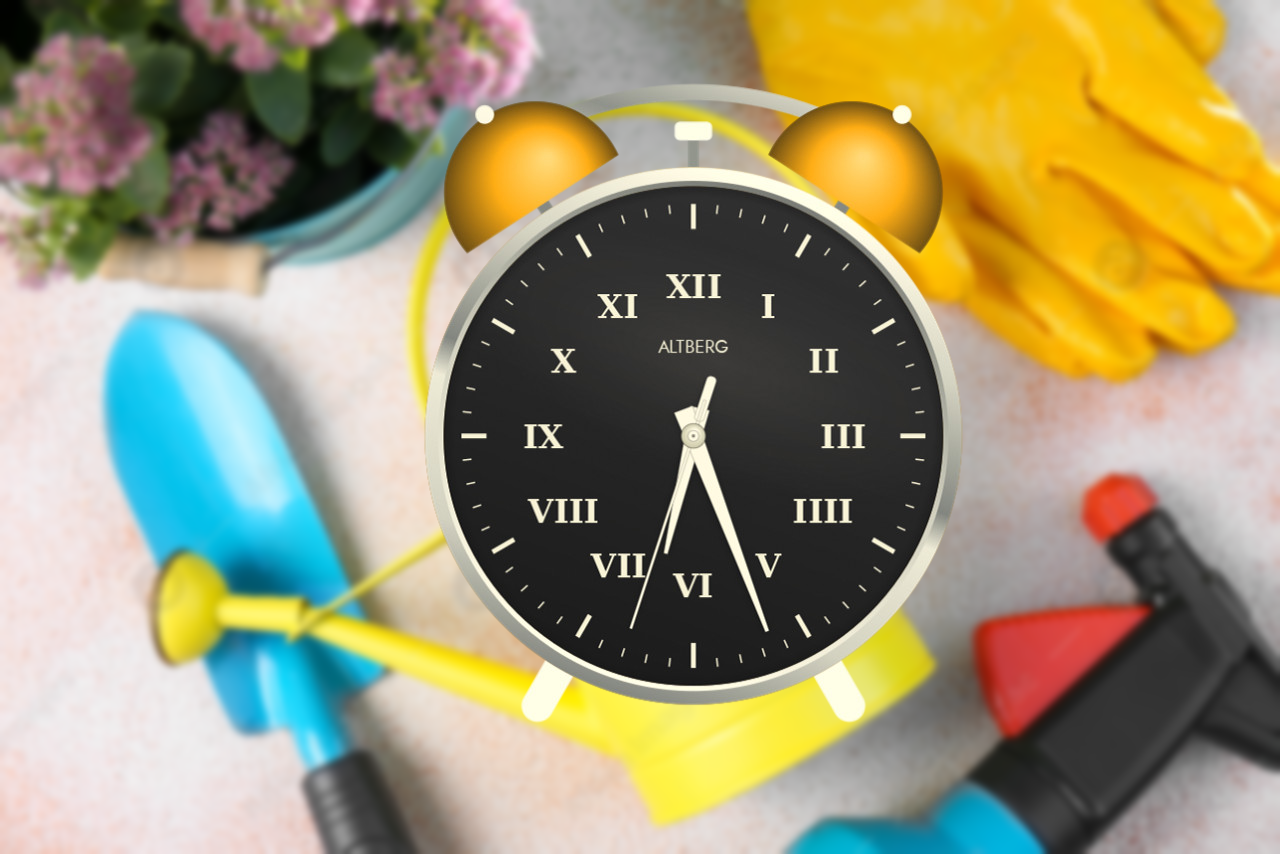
**6:26:33**
